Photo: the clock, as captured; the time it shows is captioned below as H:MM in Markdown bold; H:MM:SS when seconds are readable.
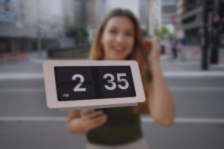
**2:35**
